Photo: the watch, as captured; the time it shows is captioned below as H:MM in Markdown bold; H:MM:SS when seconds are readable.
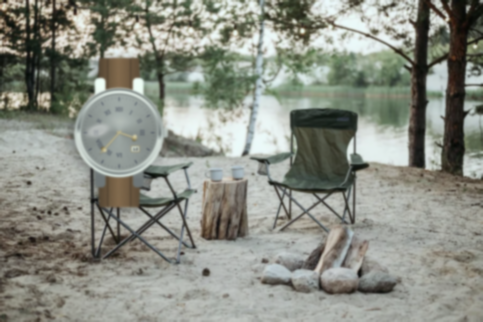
**3:37**
